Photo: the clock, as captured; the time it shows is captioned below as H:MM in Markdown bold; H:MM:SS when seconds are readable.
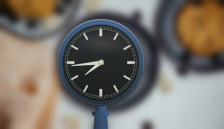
**7:44**
